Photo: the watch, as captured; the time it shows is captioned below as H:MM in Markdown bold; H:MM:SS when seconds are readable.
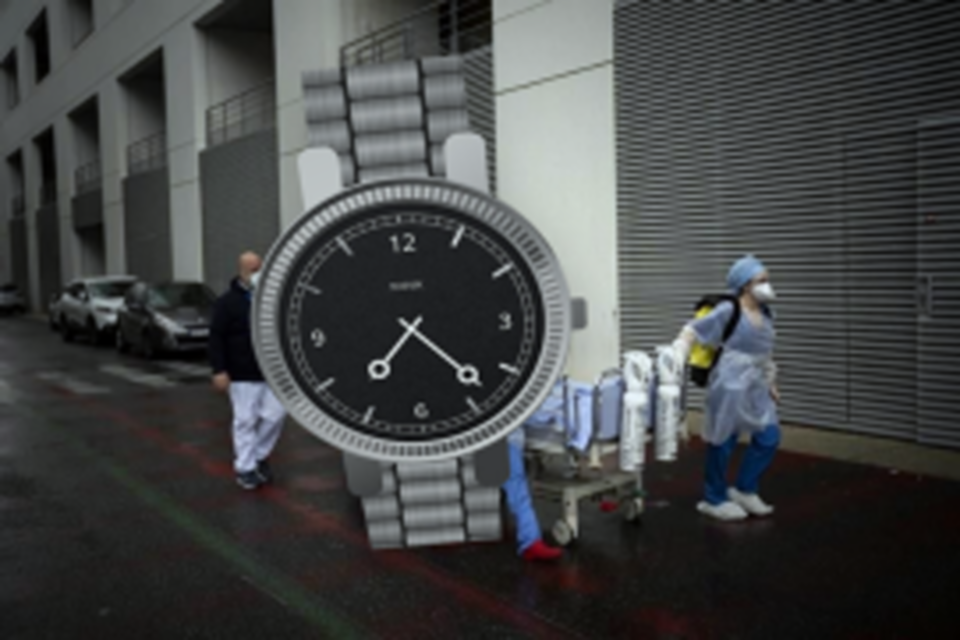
**7:23**
